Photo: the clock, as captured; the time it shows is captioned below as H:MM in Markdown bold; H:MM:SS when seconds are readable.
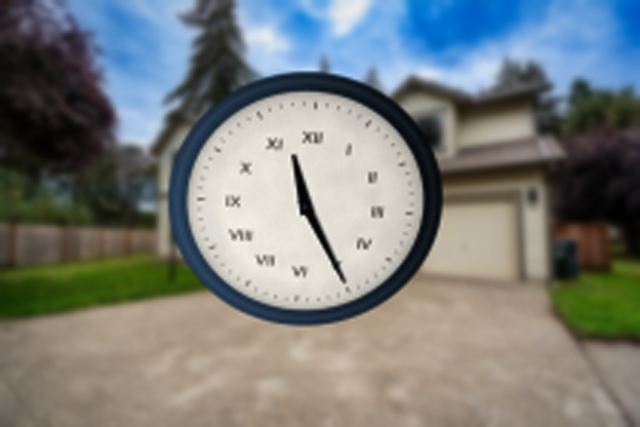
**11:25**
